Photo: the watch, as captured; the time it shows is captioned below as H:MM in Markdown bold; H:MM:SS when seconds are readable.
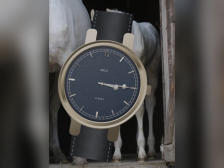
**3:15**
